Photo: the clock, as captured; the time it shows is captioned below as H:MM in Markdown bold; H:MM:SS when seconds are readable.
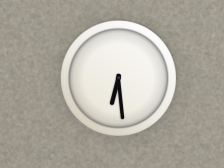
**6:29**
